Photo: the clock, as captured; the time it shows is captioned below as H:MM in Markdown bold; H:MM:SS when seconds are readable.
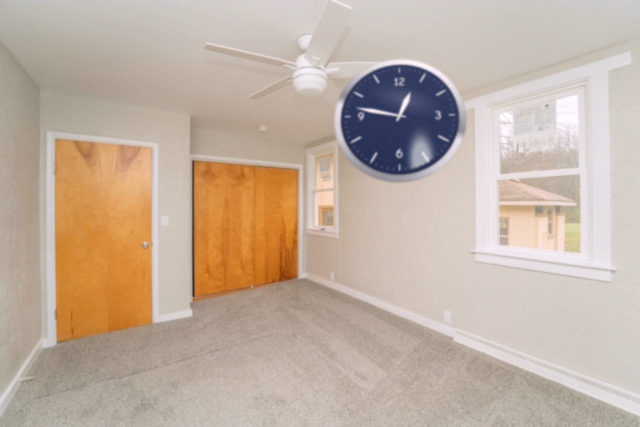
**12:47**
